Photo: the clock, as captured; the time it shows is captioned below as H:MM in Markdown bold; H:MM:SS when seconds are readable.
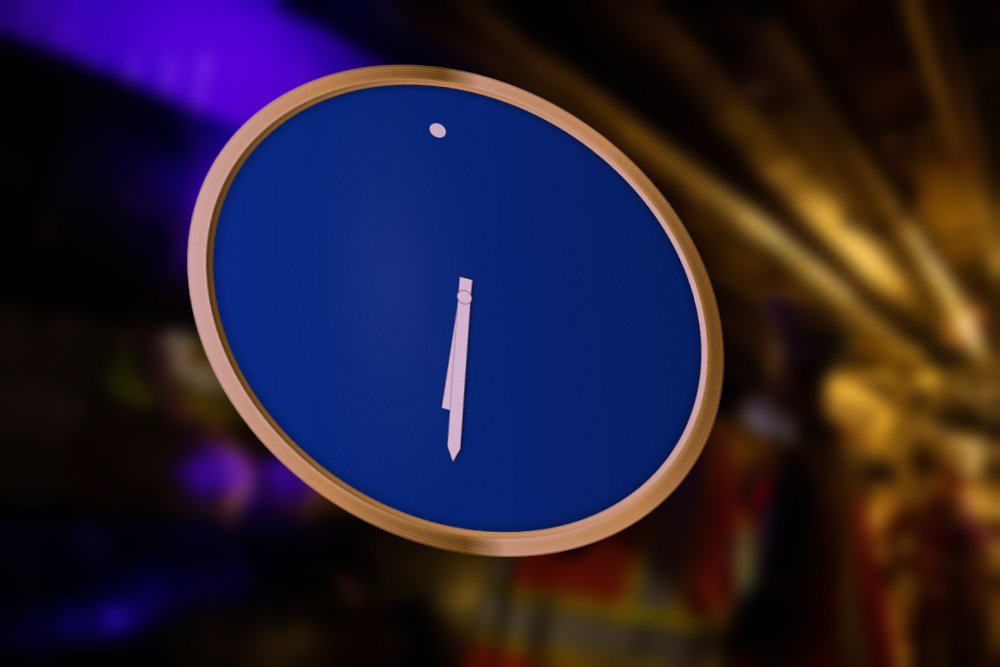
**6:32**
